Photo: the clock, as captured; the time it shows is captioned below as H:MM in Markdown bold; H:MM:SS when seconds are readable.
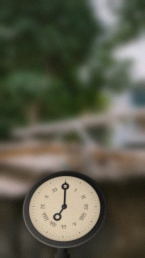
**7:00**
